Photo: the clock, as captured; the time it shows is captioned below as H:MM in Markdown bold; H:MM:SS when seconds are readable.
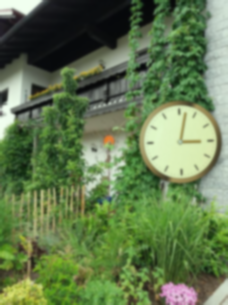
**3:02**
